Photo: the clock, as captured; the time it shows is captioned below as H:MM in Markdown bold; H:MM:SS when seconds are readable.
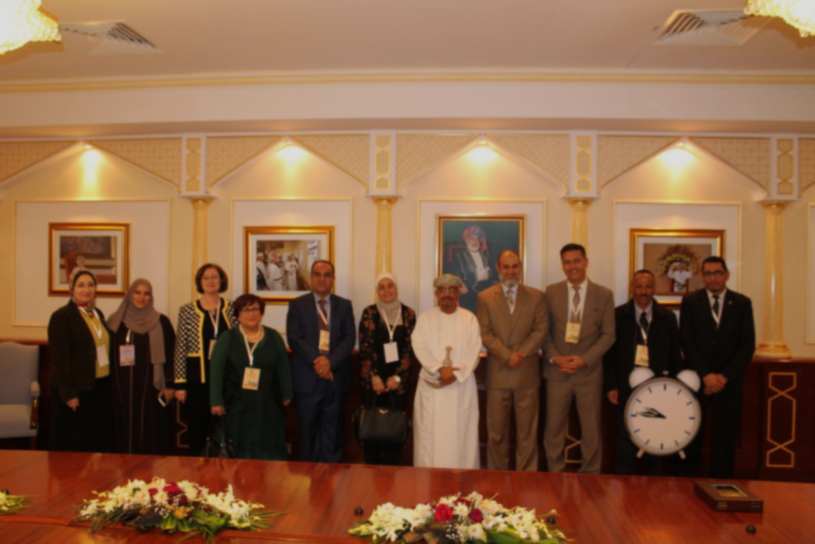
**9:46**
